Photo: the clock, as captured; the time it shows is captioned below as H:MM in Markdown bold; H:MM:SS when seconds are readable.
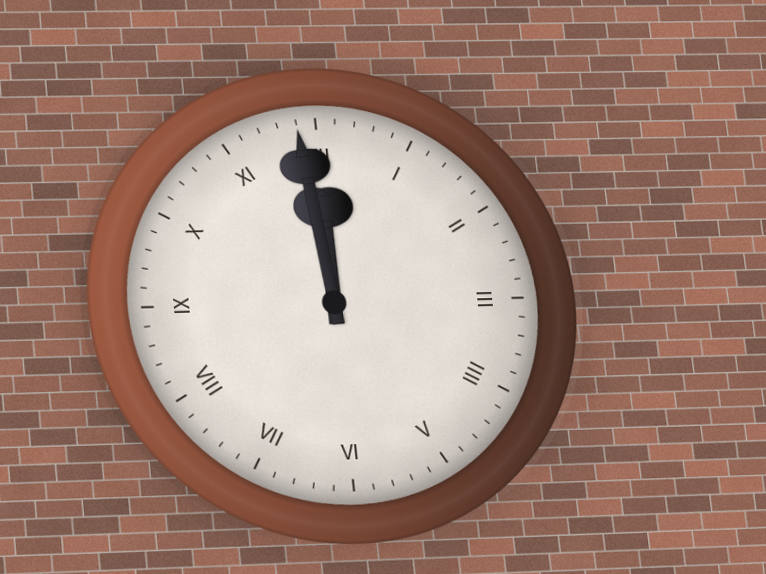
**11:59**
